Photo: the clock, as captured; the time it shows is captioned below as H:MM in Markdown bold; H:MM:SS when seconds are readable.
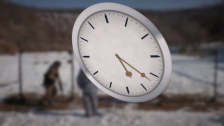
**5:22**
